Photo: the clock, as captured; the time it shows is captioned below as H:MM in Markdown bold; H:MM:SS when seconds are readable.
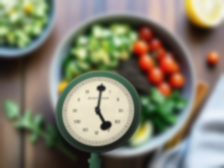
**5:01**
